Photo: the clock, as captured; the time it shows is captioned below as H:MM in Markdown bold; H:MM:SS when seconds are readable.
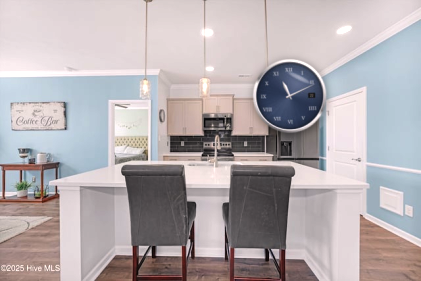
**11:11**
